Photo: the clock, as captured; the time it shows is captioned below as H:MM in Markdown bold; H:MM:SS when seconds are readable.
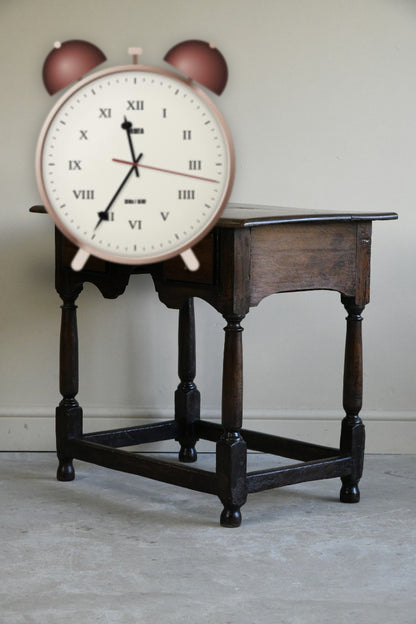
**11:35:17**
